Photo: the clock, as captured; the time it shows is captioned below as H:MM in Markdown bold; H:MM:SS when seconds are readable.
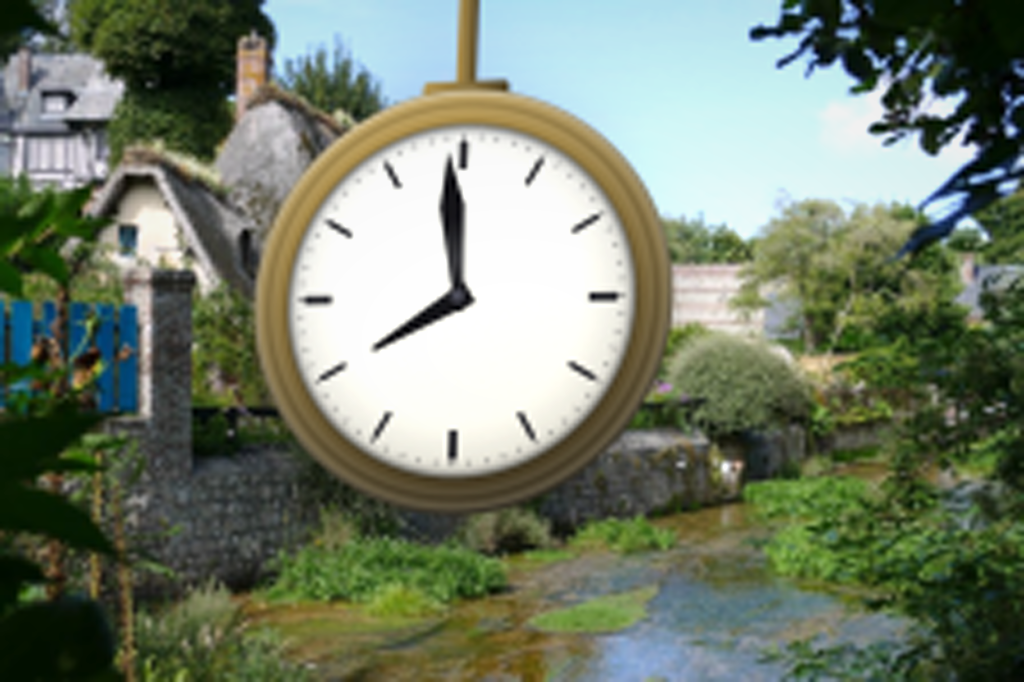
**7:59**
